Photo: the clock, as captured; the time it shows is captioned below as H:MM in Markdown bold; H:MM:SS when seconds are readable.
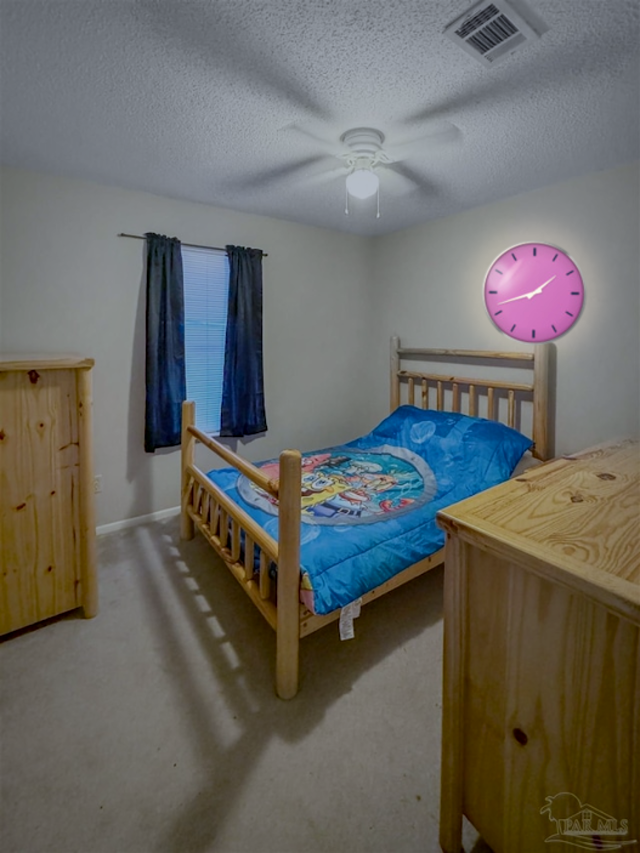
**1:42**
